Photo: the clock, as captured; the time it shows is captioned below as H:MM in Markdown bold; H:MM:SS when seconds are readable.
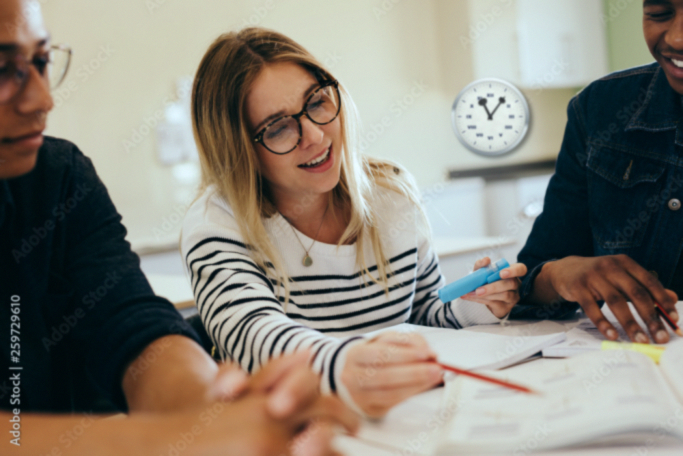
**11:06**
